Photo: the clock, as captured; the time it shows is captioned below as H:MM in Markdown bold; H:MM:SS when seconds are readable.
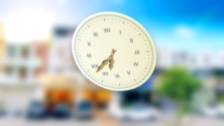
**6:38**
